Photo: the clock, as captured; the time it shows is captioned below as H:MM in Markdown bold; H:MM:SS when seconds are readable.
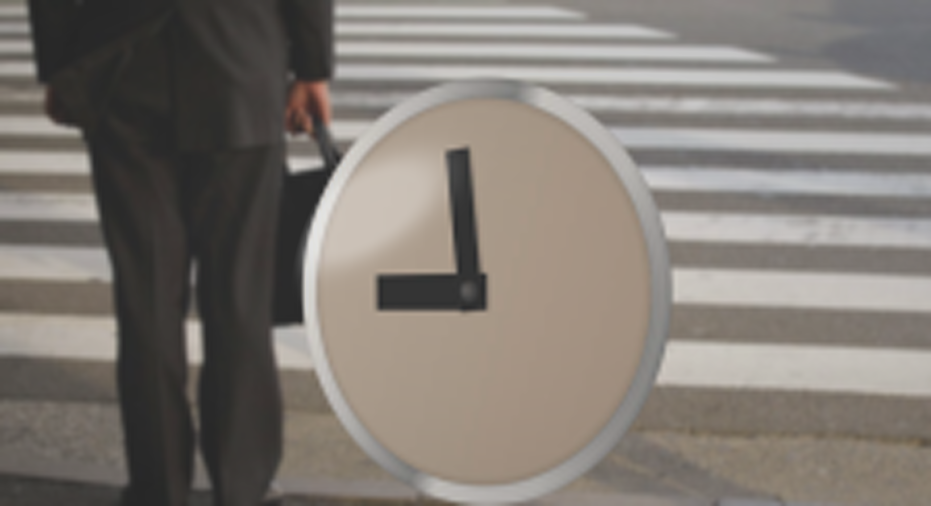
**8:59**
